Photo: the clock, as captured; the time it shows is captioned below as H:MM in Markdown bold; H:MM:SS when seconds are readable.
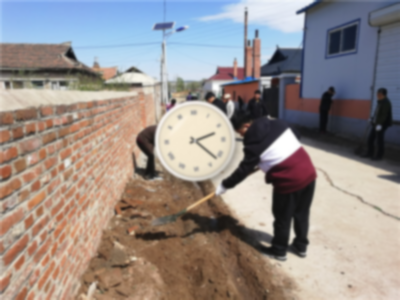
**2:22**
